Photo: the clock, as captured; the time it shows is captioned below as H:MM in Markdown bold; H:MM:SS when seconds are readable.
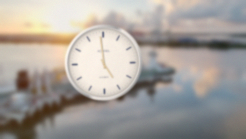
**4:59**
